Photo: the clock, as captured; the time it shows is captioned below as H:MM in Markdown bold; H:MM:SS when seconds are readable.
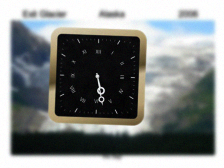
**5:28**
